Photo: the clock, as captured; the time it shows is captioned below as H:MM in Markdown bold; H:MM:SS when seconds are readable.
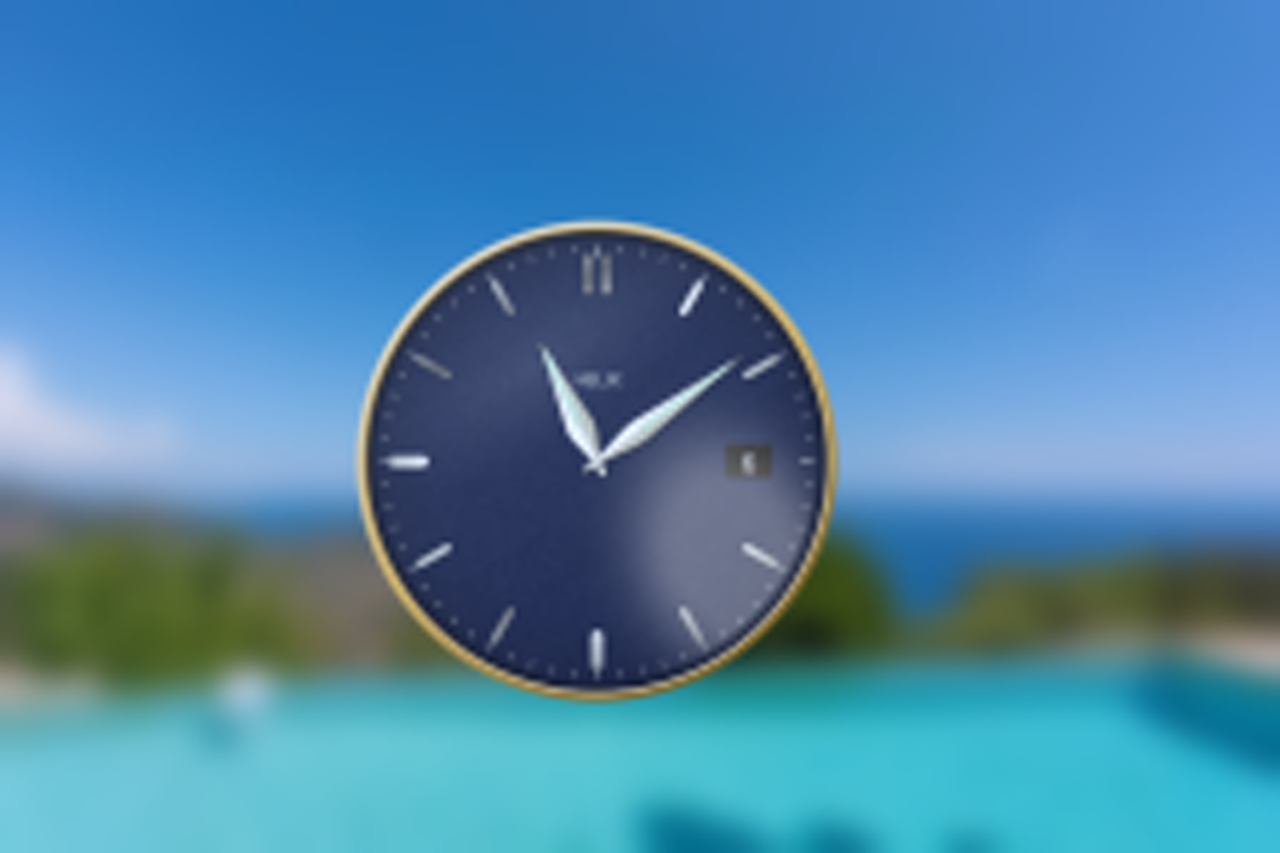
**11:09**
